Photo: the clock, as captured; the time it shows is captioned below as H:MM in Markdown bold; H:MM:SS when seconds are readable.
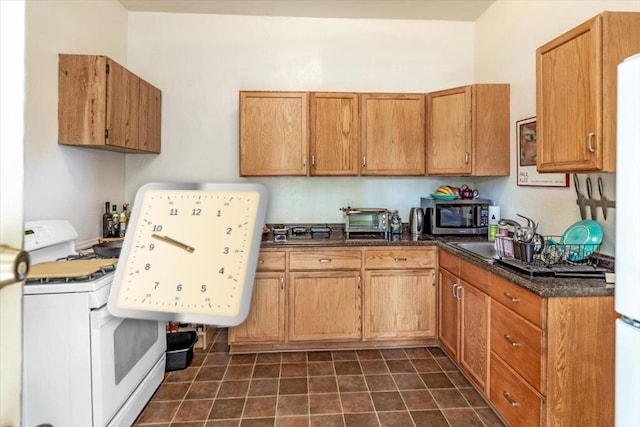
**9:48**
